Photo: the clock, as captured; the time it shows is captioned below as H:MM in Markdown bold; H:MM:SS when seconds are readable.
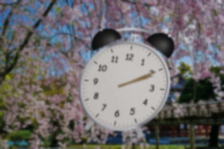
**2:10**
